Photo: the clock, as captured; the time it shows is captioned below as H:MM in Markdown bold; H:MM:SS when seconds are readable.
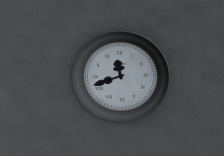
**11:42**
